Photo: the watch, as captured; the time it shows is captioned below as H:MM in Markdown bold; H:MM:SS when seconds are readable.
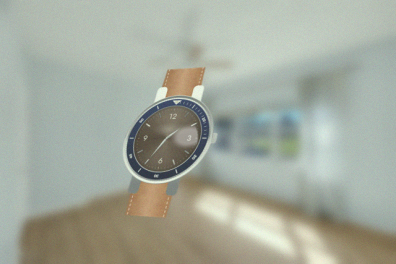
**1:35**
